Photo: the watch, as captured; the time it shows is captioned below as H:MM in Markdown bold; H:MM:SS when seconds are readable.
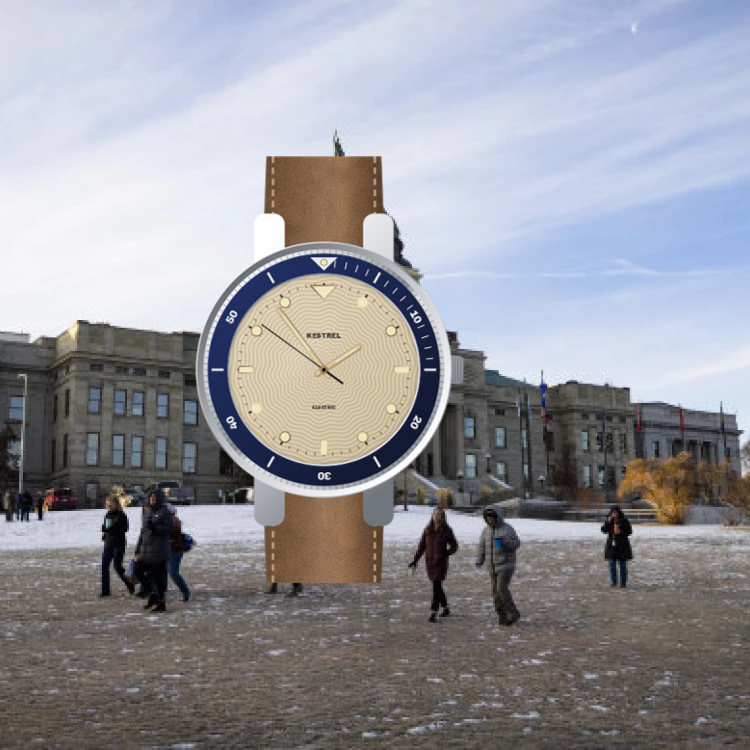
**1:53:51**
